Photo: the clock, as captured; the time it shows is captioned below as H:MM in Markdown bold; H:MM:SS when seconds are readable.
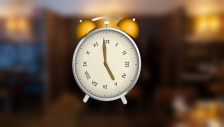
**4:59**
